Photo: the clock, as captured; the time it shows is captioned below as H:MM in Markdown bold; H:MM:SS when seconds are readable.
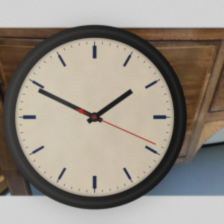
**1:49:19**
